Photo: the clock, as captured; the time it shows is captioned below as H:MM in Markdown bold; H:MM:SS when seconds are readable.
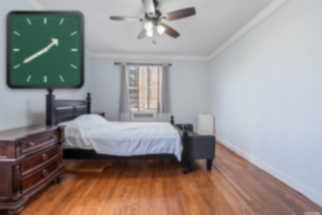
**1:40**
